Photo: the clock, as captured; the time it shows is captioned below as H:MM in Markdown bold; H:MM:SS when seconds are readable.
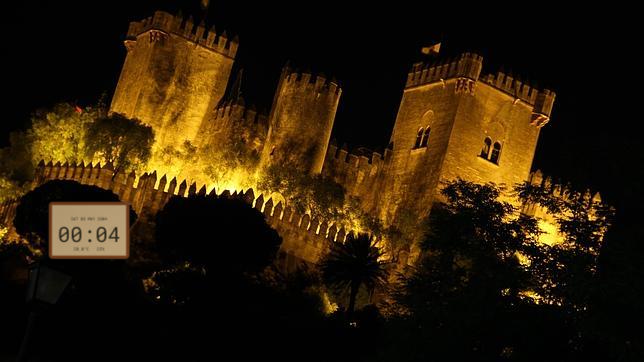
**0:04**
